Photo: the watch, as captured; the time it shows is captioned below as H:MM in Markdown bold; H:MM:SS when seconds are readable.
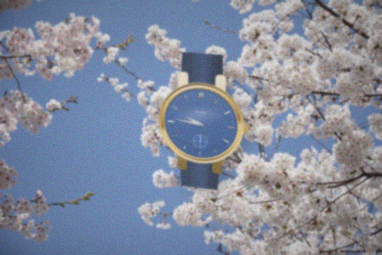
**9:46**
